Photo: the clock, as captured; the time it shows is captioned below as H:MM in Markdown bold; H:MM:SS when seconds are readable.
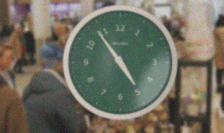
**4:54**
